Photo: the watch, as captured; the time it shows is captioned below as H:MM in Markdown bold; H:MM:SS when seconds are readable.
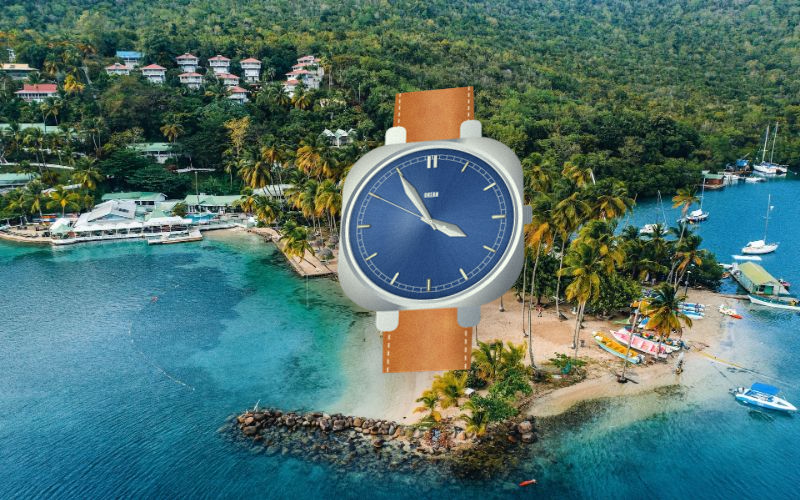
**3:54:50**
